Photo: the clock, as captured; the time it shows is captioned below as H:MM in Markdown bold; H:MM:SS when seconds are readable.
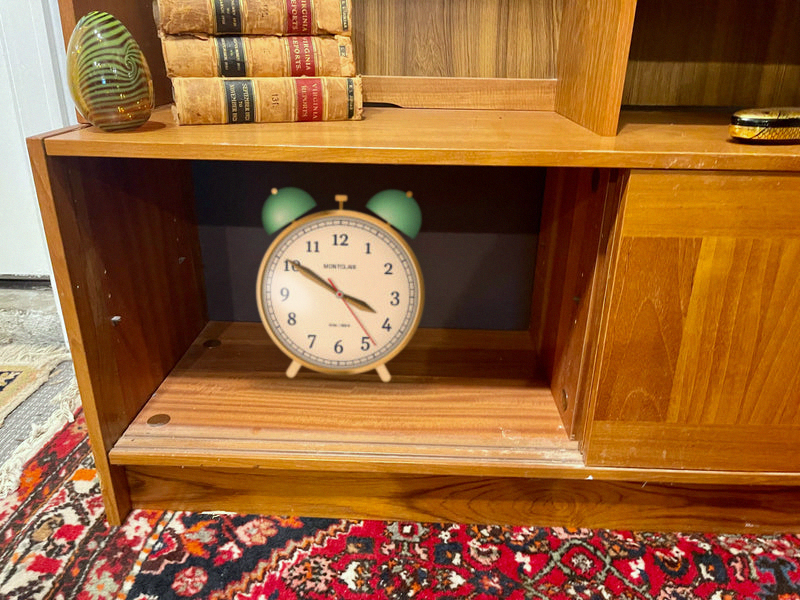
**3:50:24**
